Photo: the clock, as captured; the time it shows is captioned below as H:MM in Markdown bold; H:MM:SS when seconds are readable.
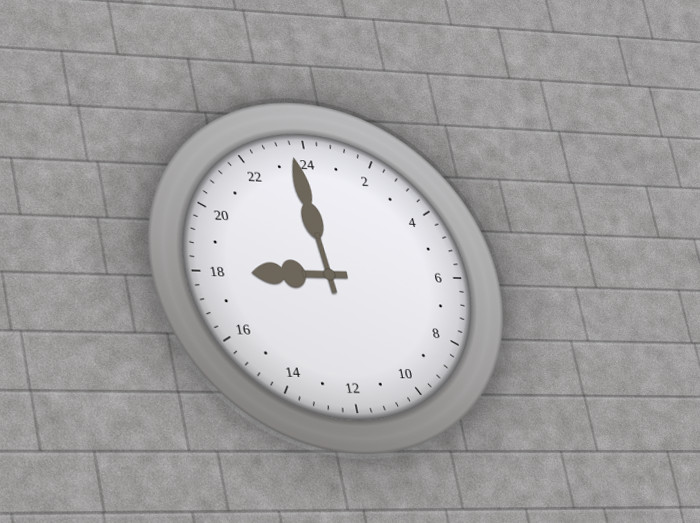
**17:59**
